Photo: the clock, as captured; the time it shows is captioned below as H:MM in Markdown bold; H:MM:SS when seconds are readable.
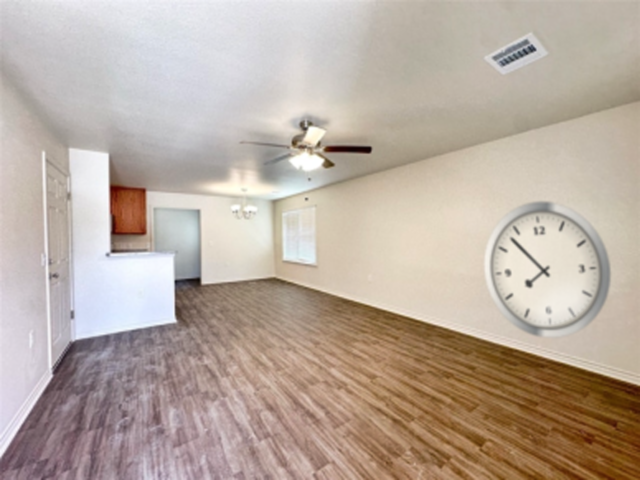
**7:53**
